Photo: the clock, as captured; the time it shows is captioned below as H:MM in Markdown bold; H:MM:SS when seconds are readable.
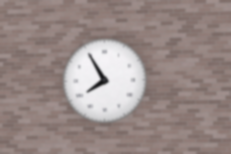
**7:55**
